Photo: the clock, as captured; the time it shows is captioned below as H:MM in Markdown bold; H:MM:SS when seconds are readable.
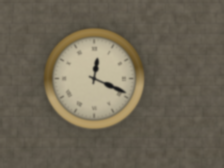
**12:19**
